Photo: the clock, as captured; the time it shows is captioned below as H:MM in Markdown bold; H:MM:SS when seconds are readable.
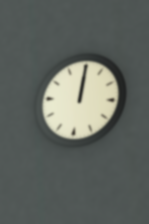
**12:00**
